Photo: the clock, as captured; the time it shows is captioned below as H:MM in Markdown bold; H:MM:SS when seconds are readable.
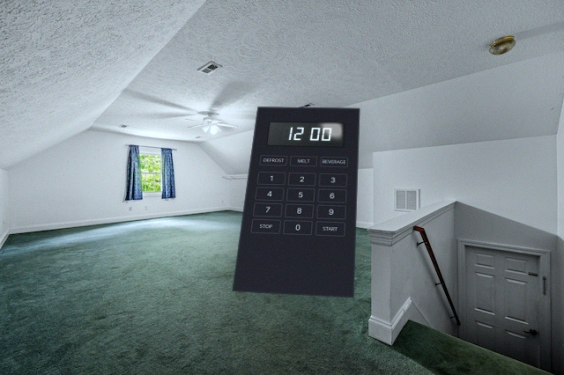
**12:00**
